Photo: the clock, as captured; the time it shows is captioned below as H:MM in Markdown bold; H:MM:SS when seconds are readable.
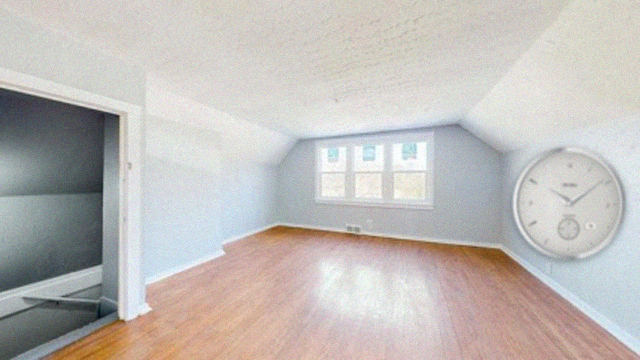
**10:09**
